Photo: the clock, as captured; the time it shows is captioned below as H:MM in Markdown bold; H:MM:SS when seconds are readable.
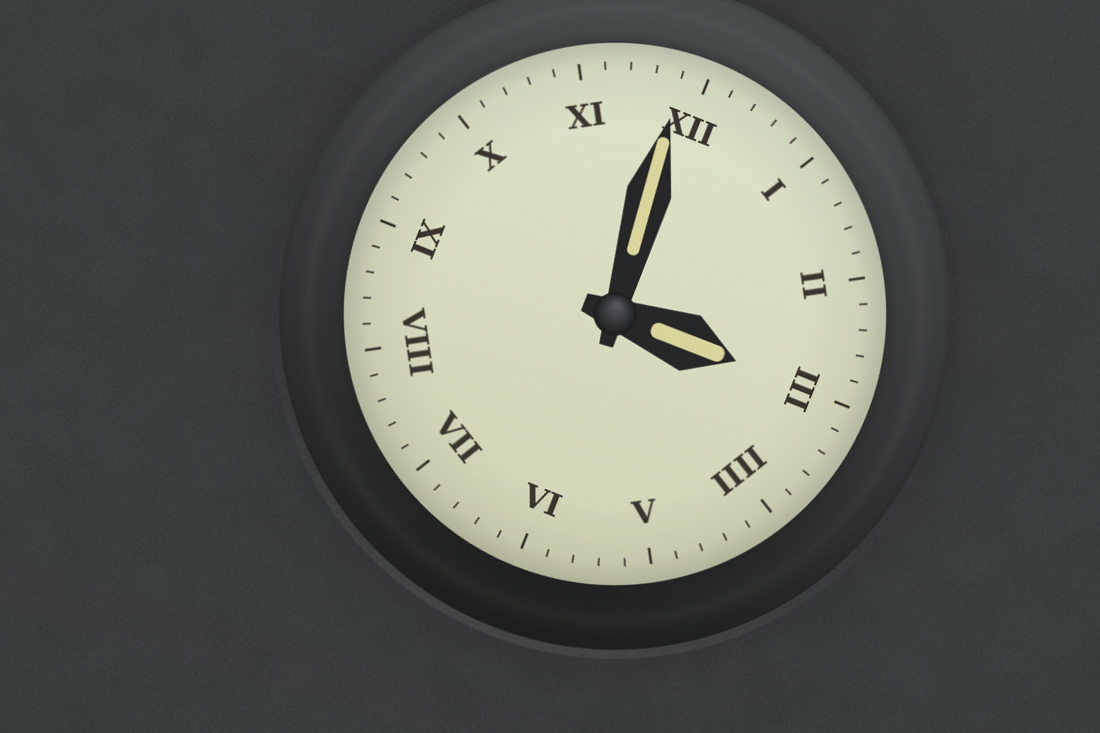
**2:59**
